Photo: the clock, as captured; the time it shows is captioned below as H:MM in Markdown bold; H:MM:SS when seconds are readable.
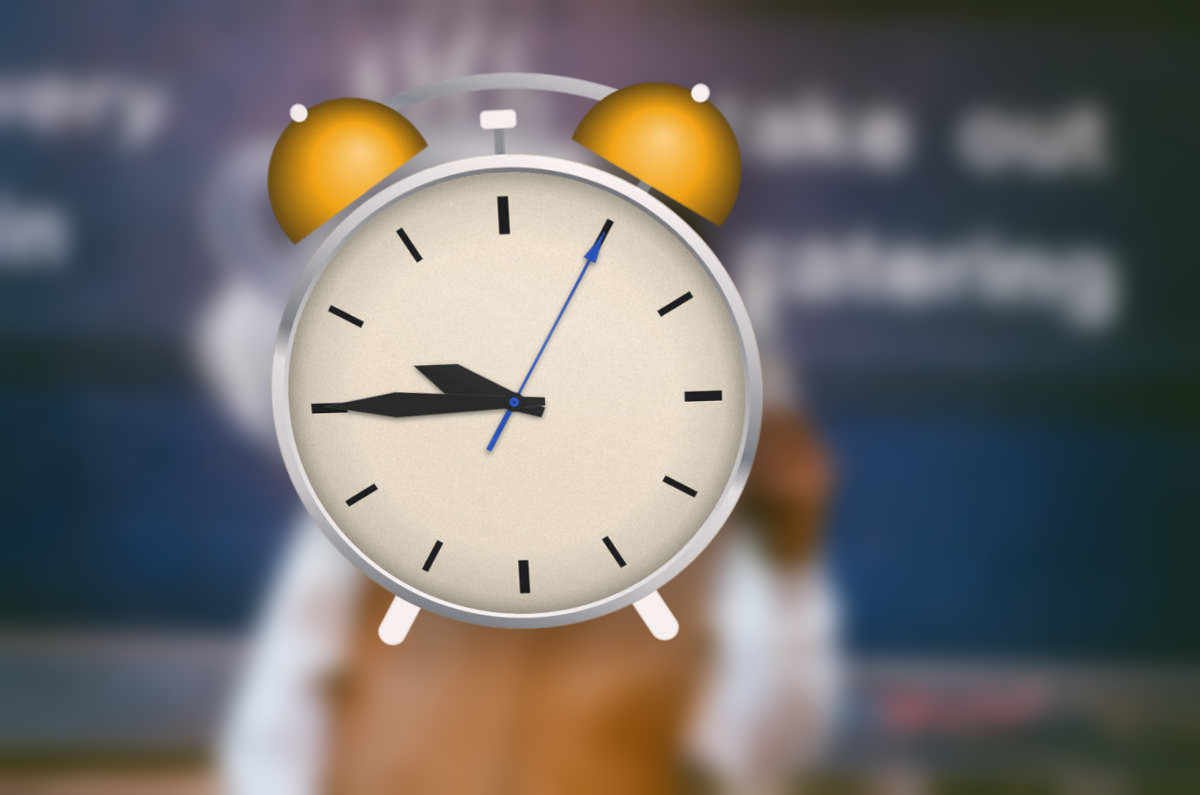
**9:45:05**
